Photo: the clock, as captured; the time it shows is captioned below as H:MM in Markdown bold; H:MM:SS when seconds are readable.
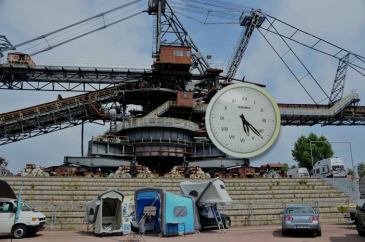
**5:22**
